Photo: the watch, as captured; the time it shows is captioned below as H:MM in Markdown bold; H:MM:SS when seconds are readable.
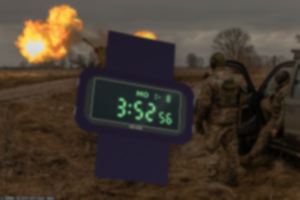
**3:52:56**
